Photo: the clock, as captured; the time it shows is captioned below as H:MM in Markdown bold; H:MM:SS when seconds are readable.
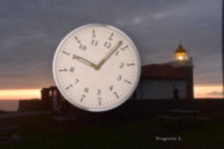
**9:03**
